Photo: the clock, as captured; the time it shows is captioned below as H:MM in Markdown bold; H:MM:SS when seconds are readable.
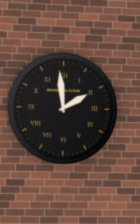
**1:59**
